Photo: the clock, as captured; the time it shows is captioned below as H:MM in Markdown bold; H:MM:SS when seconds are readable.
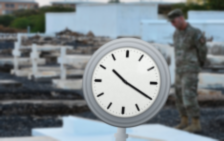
**10:20**
